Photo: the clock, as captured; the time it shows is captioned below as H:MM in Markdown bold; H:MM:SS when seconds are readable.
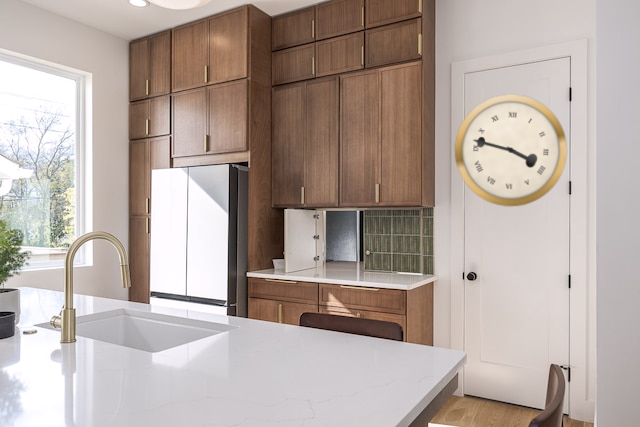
**3:47**
